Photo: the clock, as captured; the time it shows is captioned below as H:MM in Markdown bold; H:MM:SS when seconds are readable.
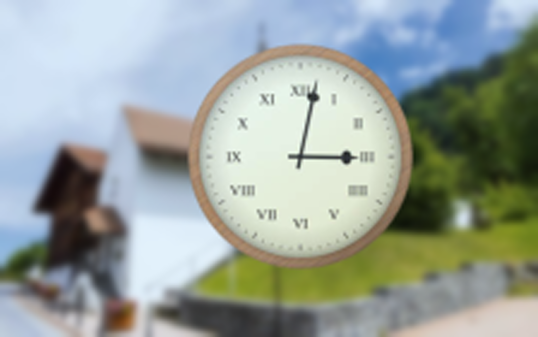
**3:02**
